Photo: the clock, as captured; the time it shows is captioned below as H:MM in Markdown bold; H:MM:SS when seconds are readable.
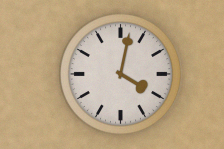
**4:02**
